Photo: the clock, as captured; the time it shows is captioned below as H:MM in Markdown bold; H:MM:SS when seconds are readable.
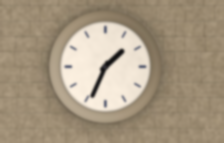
**1:34**
